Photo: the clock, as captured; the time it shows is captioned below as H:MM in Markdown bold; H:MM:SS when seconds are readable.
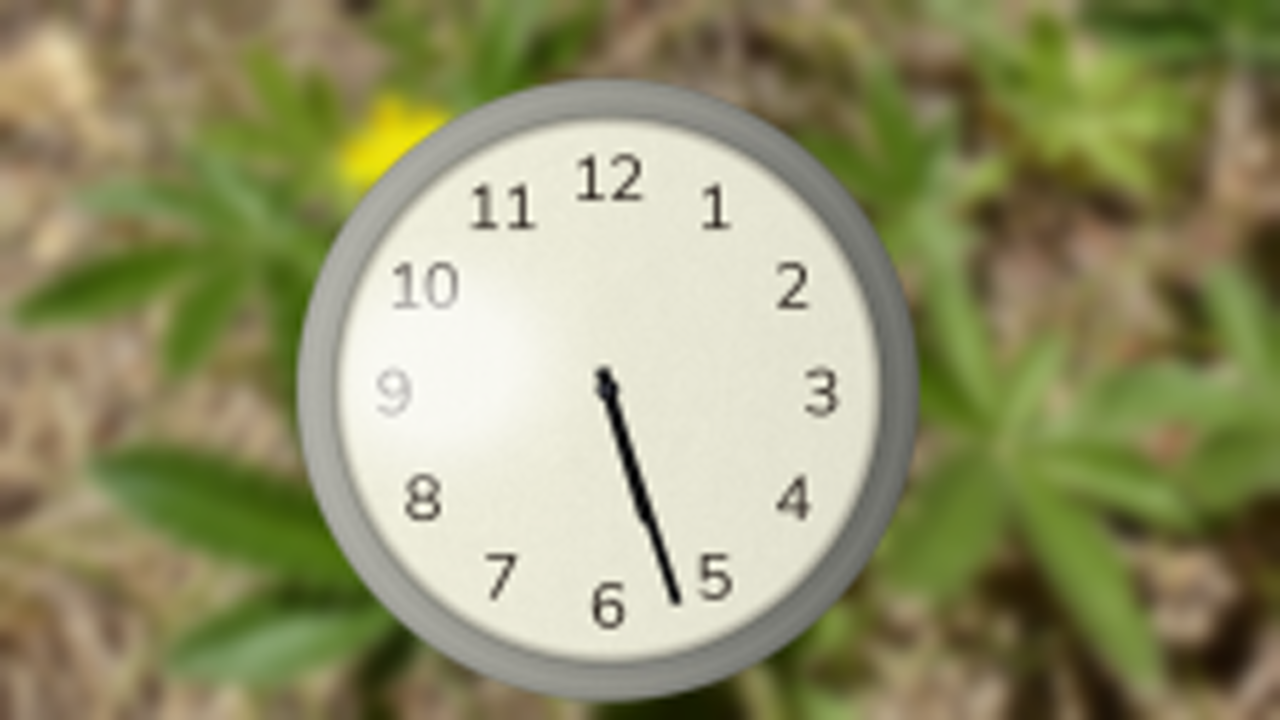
**5:27**
